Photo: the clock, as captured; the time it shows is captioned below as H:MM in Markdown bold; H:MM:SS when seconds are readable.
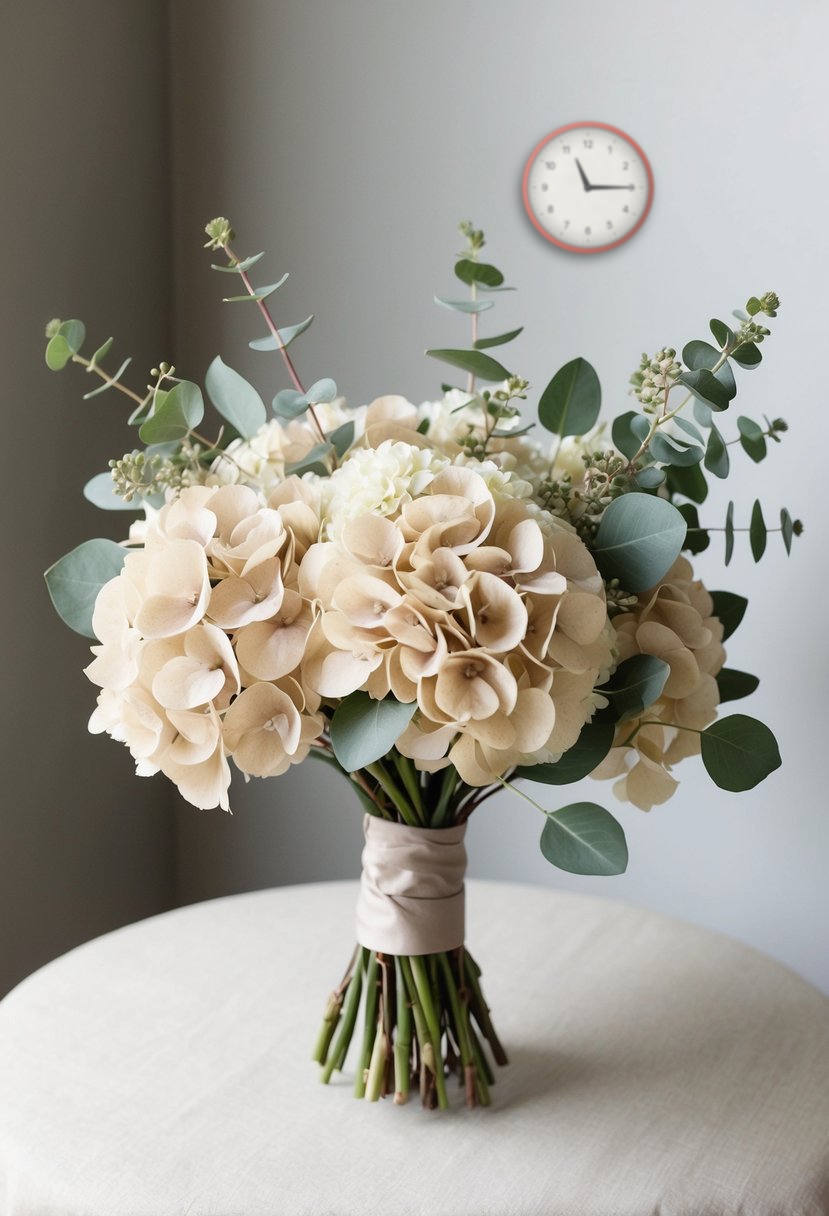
**11:15**
